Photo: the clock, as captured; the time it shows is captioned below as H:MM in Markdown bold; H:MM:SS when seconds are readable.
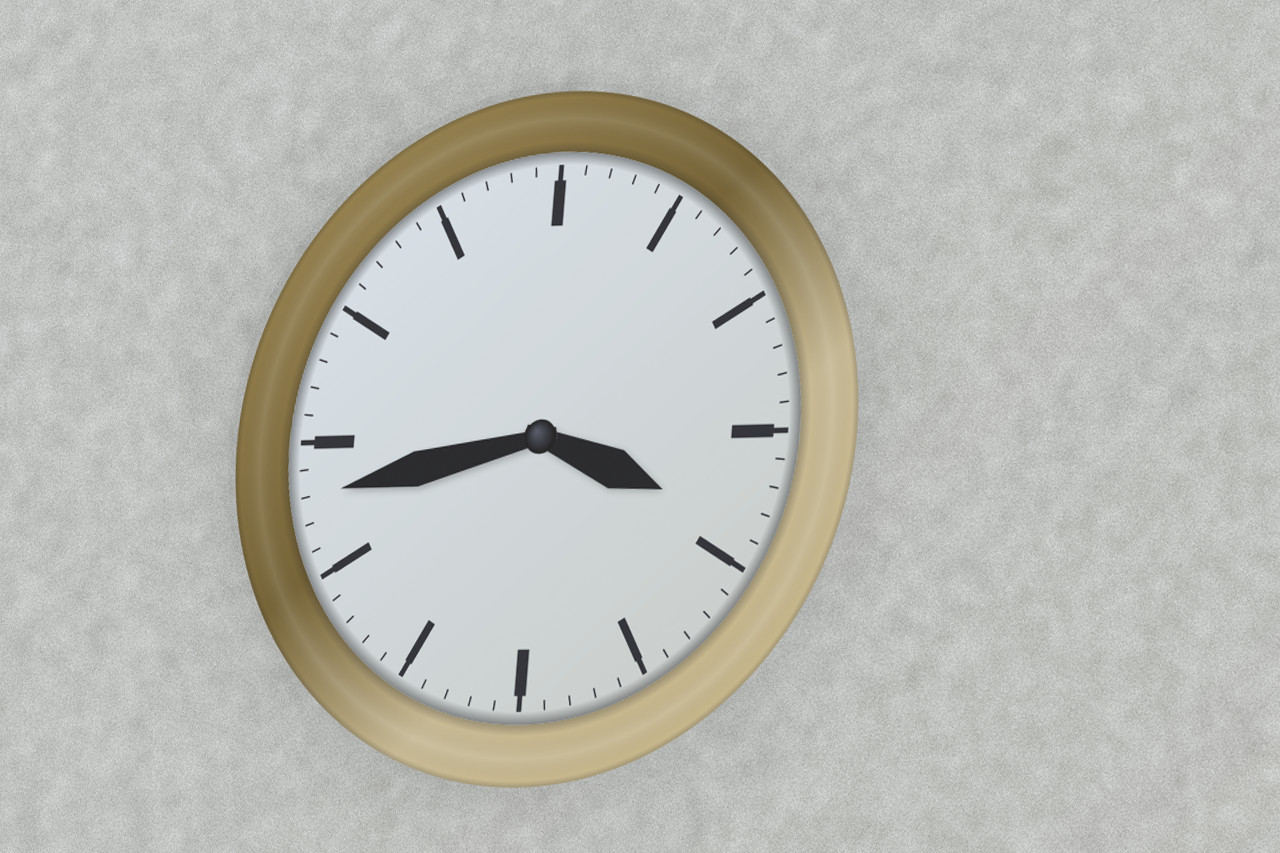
**3:43**
